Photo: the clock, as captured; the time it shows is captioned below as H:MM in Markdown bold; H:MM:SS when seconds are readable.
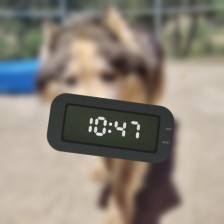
**10:47**
